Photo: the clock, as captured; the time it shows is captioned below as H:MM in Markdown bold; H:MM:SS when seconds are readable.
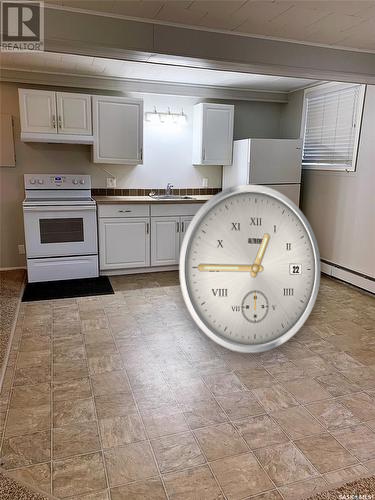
**12:45**
